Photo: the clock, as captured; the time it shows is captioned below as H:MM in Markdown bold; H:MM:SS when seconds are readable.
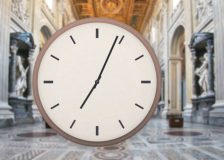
**7:04**
